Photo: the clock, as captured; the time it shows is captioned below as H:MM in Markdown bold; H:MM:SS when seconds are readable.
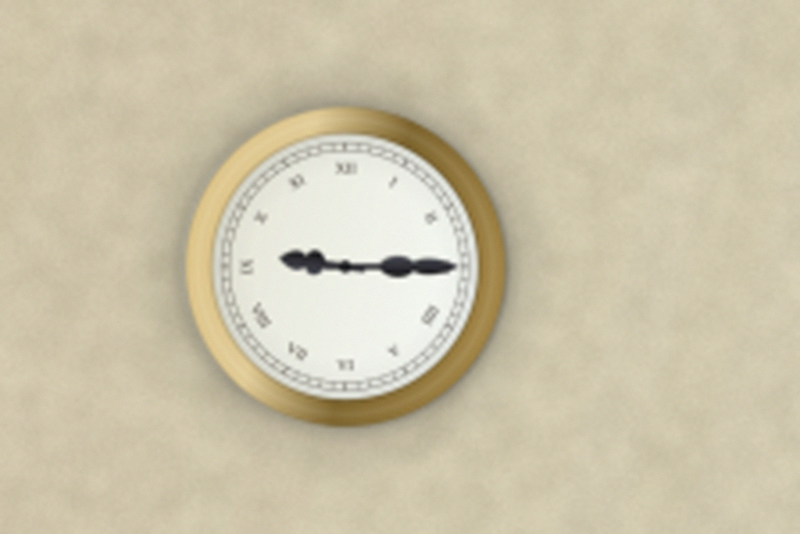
**9:15**
